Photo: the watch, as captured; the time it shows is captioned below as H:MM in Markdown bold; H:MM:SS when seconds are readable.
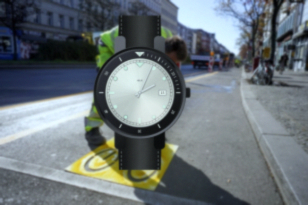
**2:04**
